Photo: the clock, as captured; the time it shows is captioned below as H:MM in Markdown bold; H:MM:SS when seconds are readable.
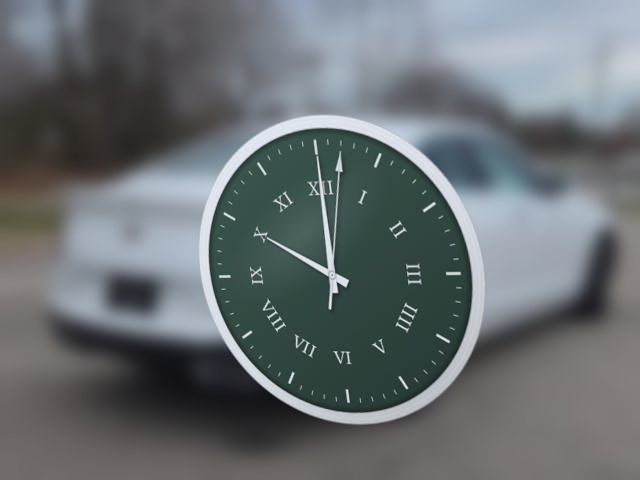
**10:00:02**
